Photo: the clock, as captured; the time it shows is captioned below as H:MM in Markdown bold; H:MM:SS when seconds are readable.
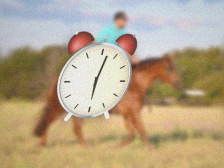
**6:02**
